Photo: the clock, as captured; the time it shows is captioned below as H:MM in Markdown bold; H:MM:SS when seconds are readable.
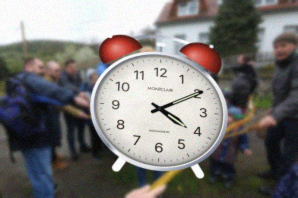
**4:10**
